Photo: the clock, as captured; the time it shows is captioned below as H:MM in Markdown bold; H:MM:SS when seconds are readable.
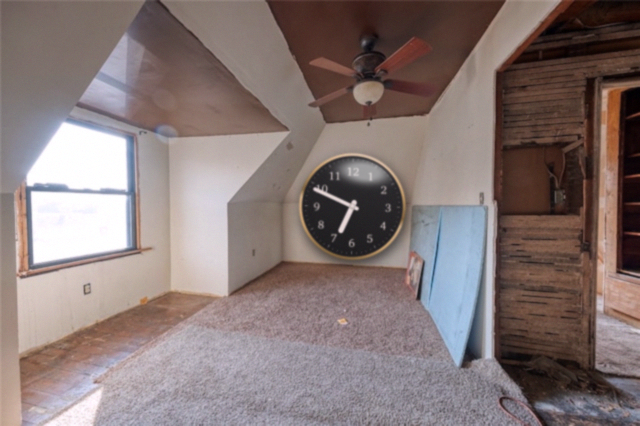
**6:49**
